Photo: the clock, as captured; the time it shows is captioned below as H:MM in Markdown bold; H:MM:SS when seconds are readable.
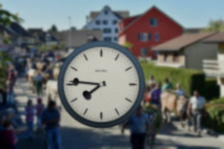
**7:46**
